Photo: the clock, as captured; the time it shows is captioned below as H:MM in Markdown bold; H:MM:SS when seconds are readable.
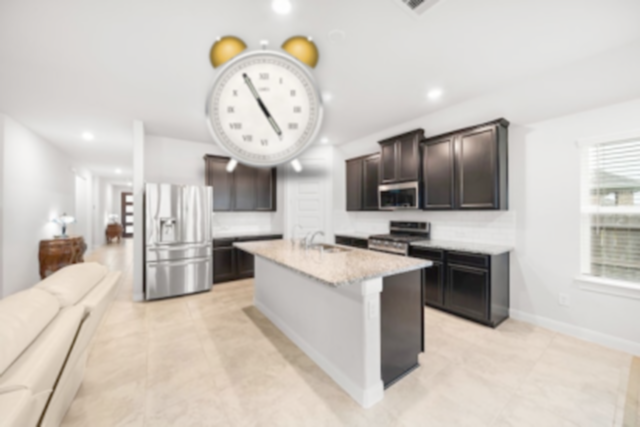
**4:55**
